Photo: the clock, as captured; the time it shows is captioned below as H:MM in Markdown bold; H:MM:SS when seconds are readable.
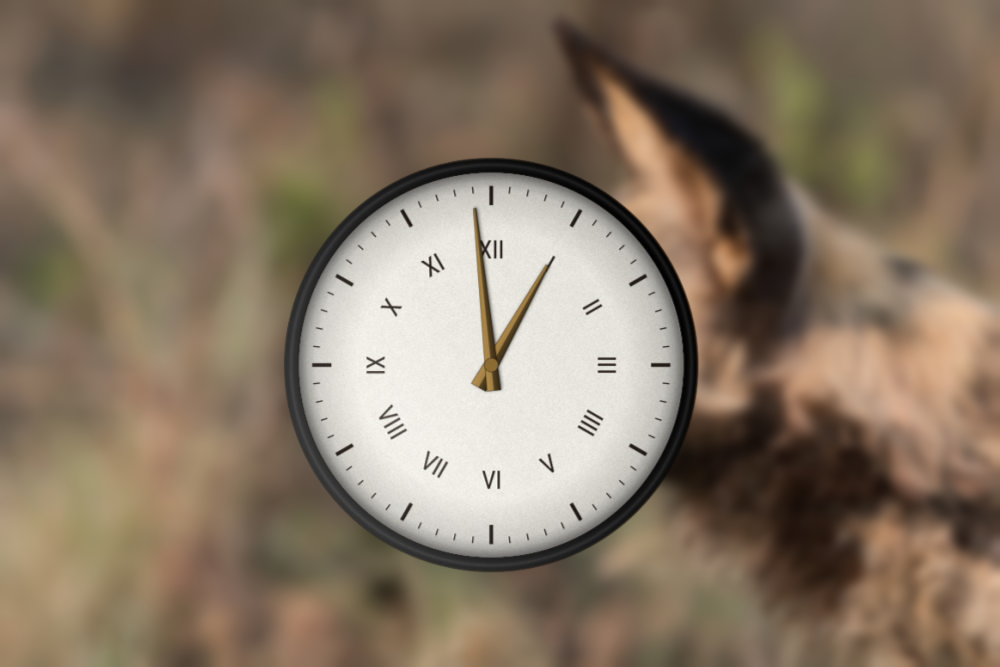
**12:59**
